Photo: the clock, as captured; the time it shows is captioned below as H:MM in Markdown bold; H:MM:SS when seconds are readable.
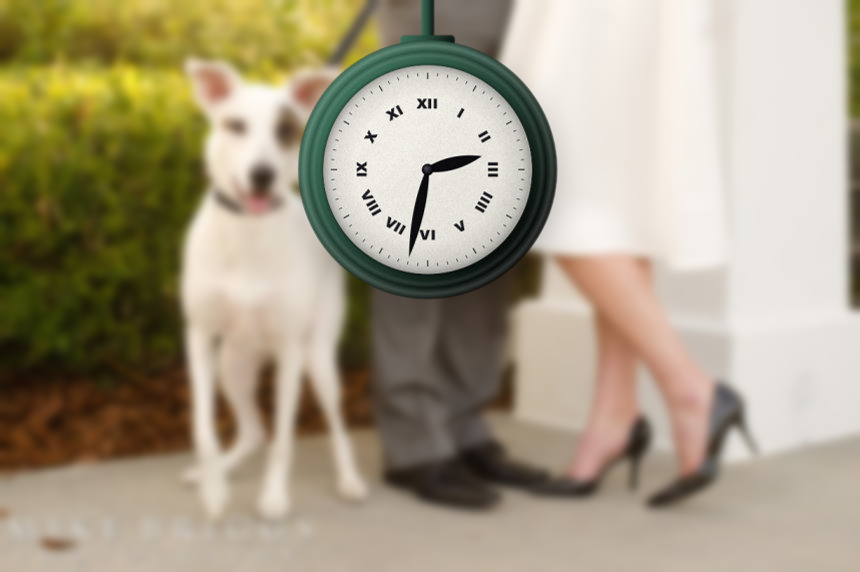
**2:32**
